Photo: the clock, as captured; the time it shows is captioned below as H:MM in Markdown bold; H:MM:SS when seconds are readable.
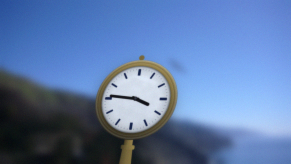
**3:46**
